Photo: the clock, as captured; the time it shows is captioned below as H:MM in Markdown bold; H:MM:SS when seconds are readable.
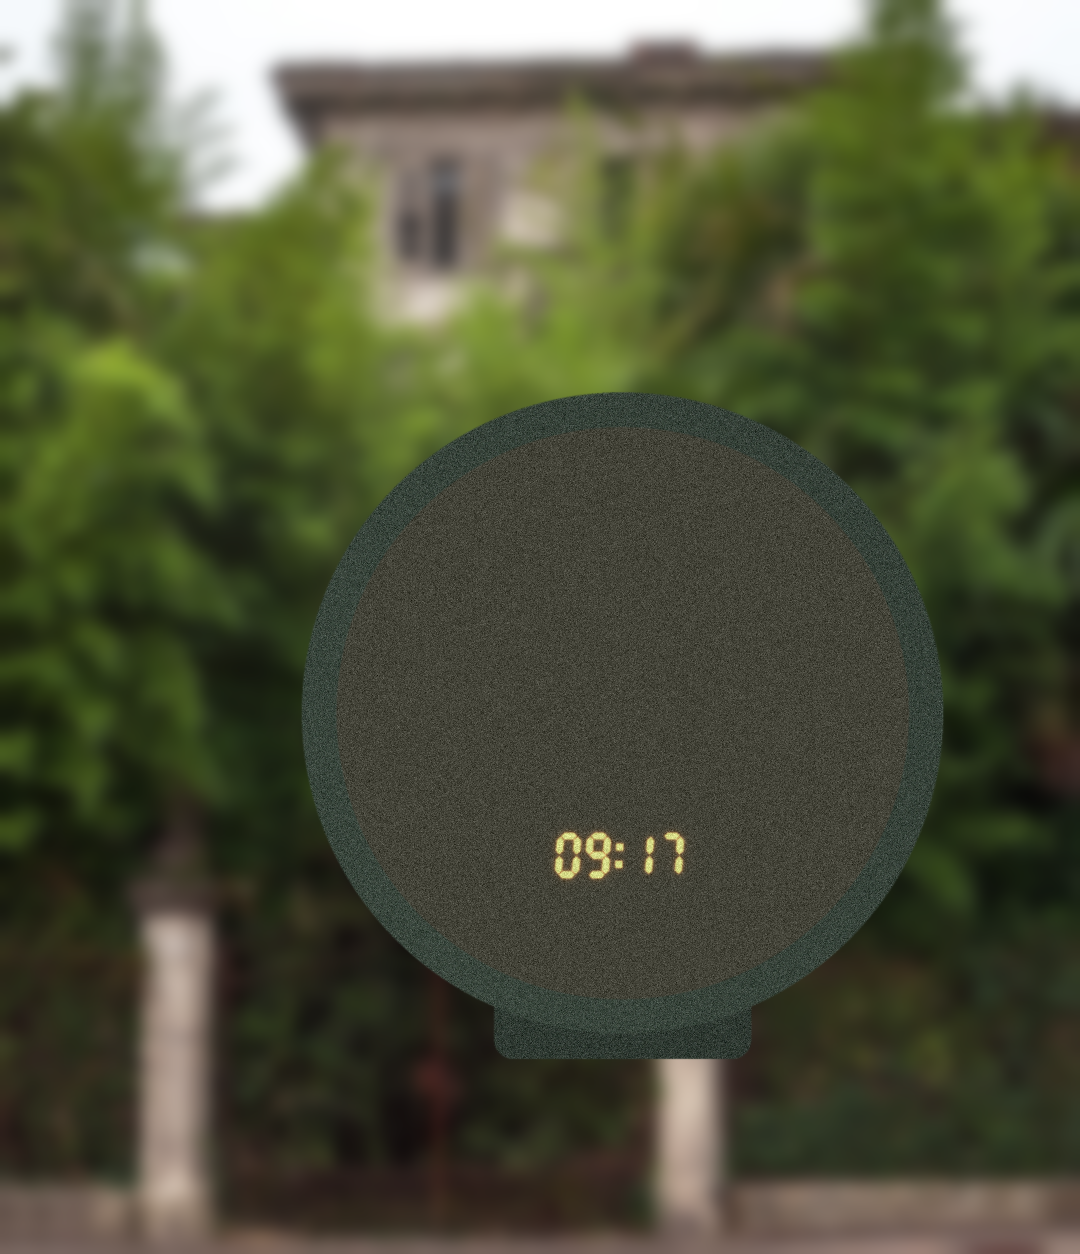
**9:17**
